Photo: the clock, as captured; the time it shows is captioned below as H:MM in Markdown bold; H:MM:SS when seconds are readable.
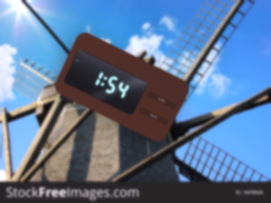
**1:54**
